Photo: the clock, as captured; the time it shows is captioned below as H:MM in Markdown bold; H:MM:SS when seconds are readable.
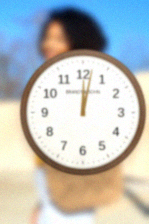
**12:02**
